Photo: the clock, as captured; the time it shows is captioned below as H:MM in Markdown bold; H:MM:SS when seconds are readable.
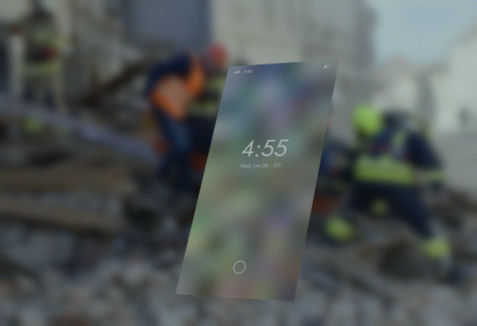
**4:55**
